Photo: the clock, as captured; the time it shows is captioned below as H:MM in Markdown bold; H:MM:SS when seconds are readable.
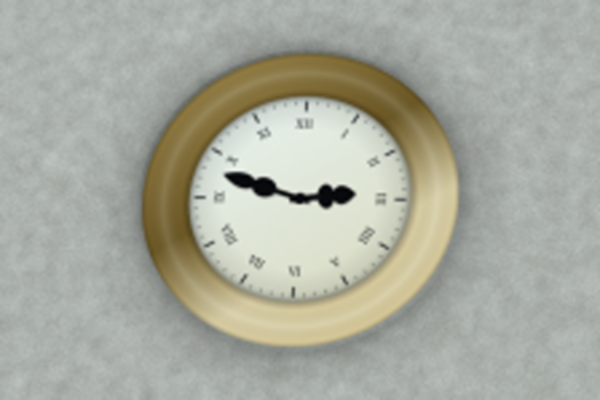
**2:48**
